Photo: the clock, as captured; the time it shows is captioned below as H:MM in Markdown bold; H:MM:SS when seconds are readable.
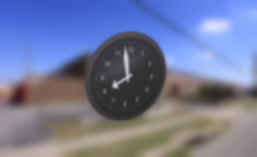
**7:58**
